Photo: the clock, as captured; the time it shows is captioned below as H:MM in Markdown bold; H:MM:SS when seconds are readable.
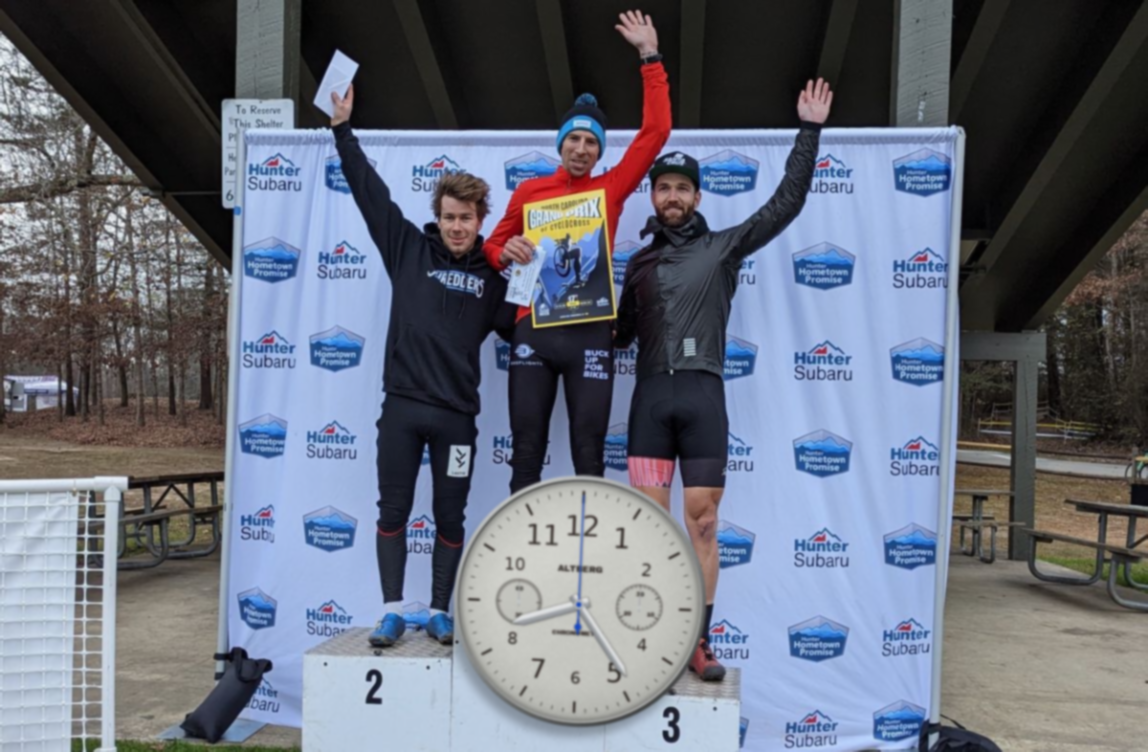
**8:24**
